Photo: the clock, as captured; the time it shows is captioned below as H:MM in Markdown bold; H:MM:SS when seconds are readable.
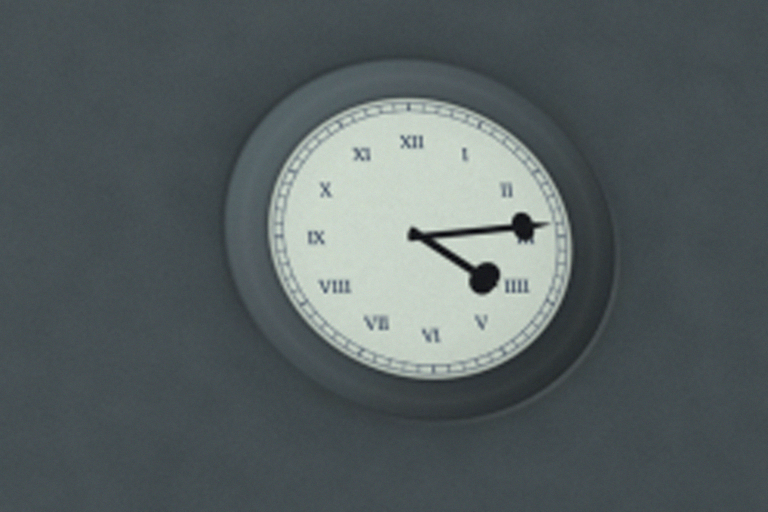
**4:14**
